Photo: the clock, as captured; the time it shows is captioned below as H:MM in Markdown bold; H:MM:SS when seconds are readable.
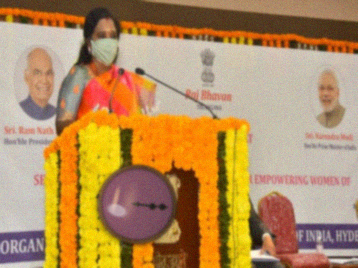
**3:16**
